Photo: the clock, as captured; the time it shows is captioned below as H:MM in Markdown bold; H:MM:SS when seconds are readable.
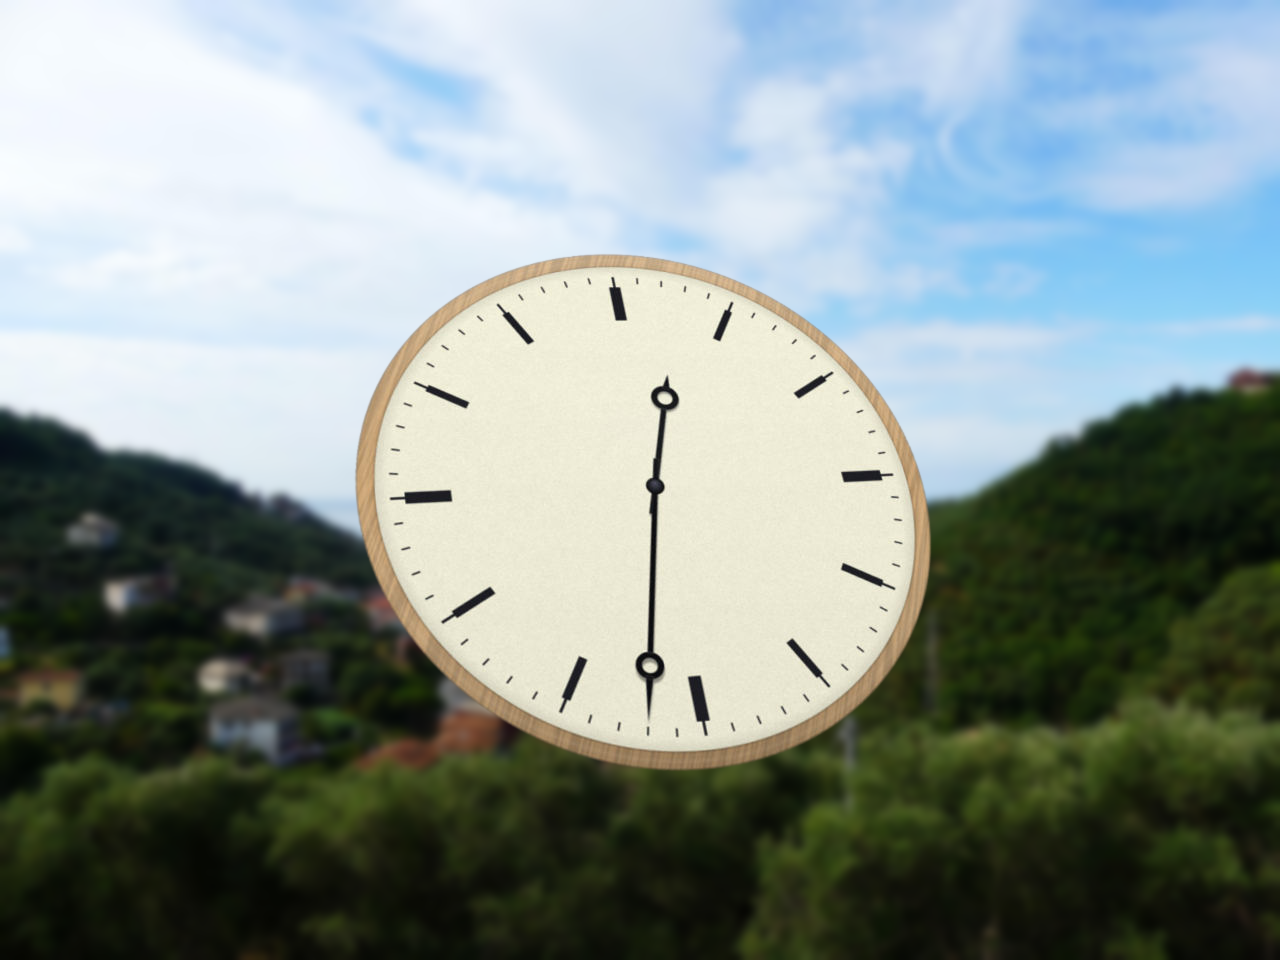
**12:32**
